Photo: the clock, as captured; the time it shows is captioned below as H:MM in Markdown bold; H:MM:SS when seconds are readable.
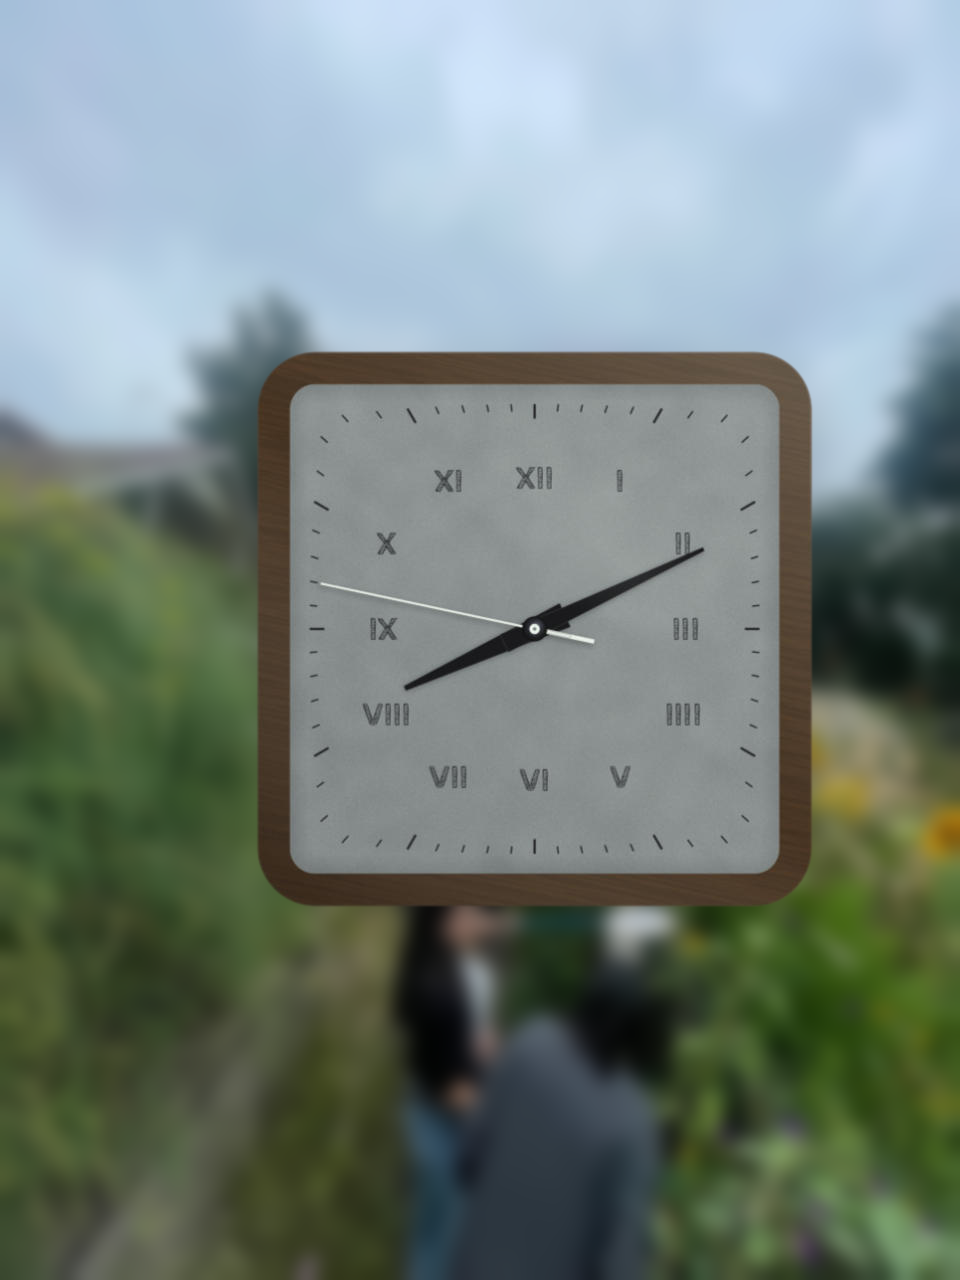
**8:10:47**
